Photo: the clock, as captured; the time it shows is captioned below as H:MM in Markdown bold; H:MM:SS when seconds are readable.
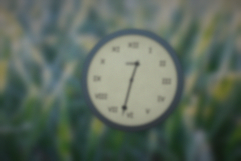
**12:32**
